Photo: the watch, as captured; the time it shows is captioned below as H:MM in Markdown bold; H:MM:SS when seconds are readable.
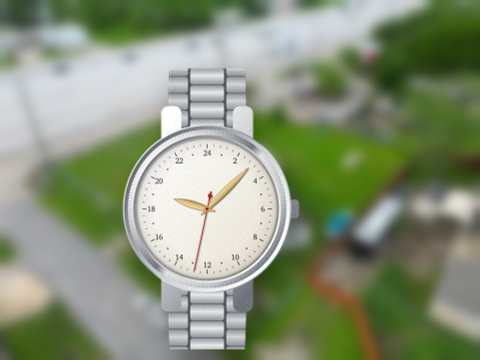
**19:07:32**
